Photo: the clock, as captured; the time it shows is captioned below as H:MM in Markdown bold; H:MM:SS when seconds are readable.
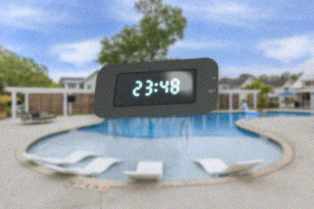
**23:48**
